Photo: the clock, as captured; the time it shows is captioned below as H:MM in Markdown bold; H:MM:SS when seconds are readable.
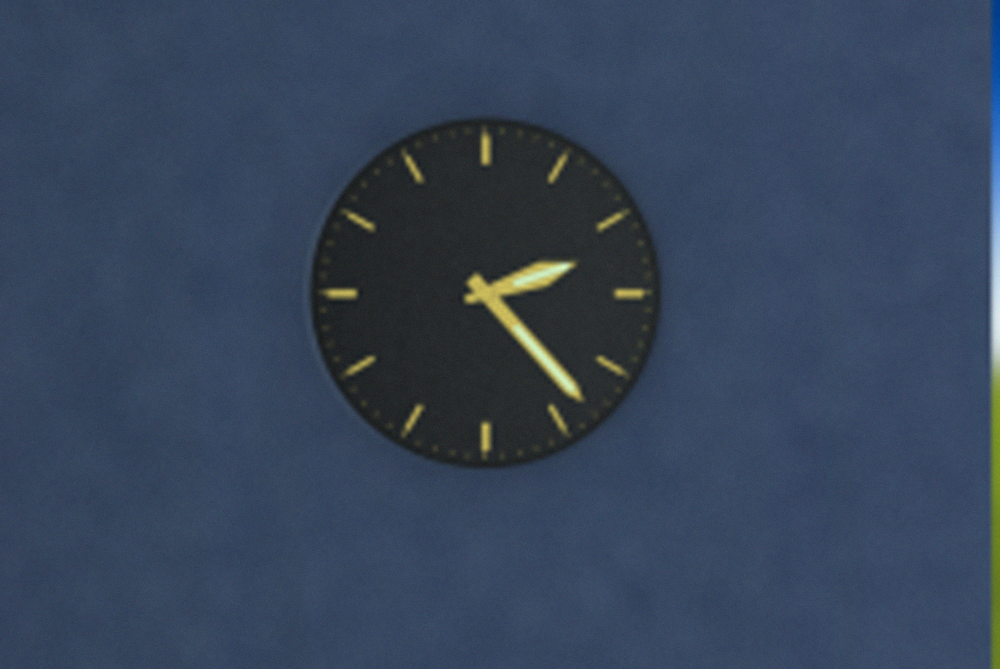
**2:23**
